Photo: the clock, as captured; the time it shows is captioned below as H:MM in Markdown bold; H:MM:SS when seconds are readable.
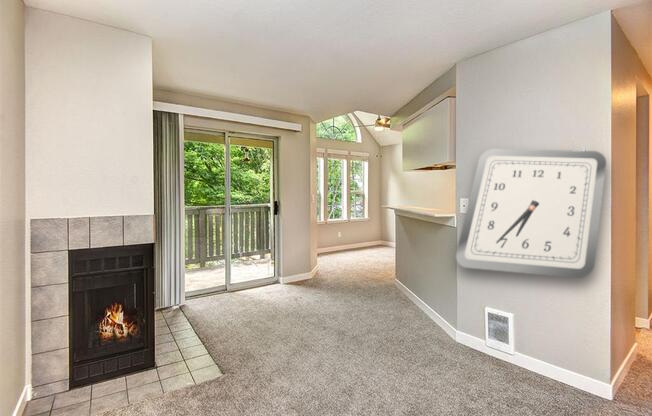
**6:36**
